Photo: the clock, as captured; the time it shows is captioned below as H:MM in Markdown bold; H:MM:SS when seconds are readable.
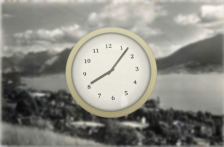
**8:07**
